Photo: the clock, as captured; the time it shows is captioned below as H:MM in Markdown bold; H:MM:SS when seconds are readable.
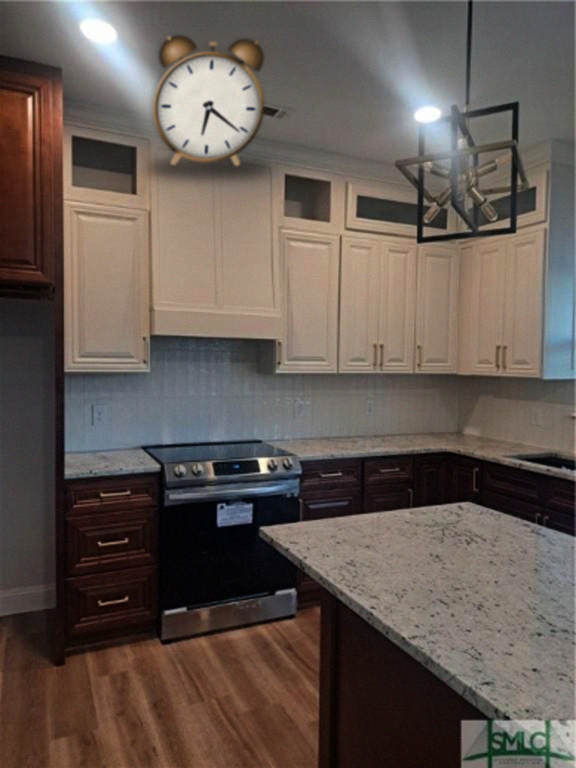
**6:21**
